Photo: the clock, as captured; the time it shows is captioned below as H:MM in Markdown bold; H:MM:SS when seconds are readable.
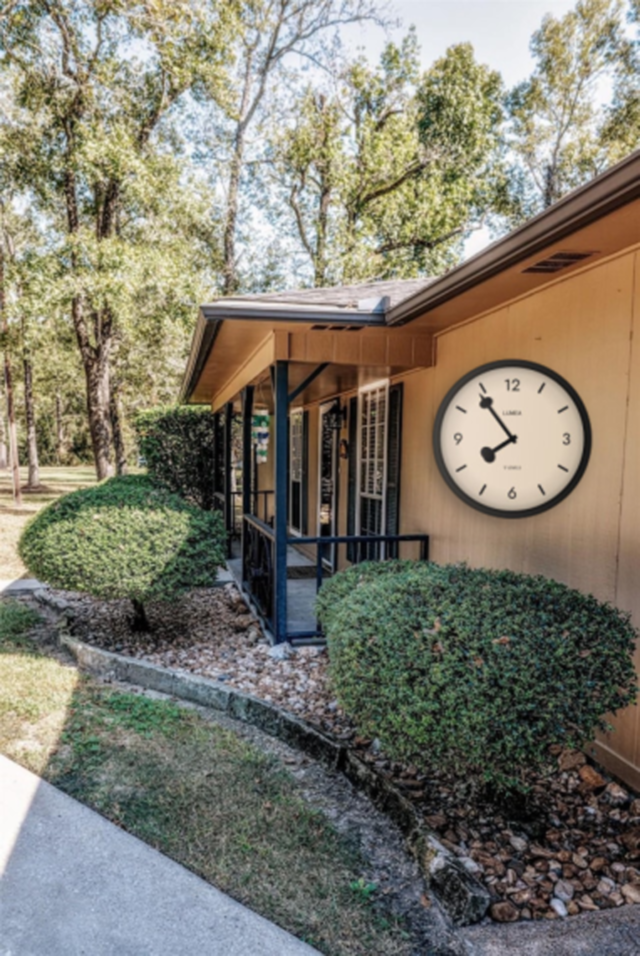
**7:54**
